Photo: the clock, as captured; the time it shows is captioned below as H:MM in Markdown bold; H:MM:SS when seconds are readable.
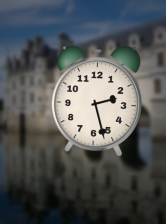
**2:27**
